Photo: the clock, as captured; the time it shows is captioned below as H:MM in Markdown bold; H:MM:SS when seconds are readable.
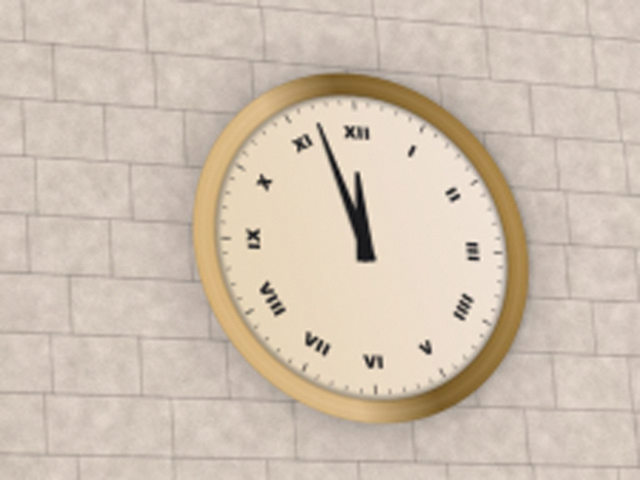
**11:57**
